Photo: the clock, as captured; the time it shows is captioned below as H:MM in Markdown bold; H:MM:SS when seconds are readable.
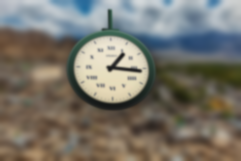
**1:16**
